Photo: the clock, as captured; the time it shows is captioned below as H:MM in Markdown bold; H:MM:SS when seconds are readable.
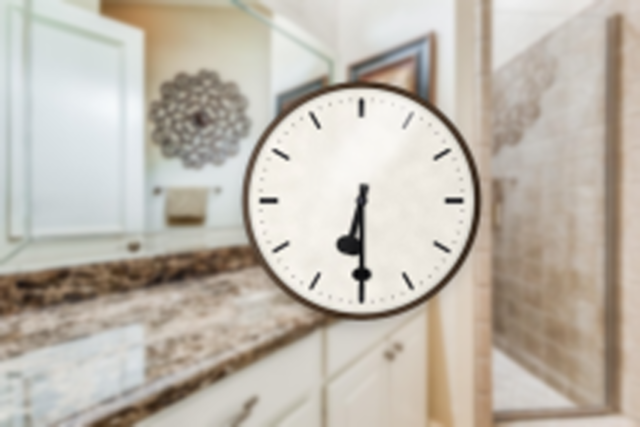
**6:30**
